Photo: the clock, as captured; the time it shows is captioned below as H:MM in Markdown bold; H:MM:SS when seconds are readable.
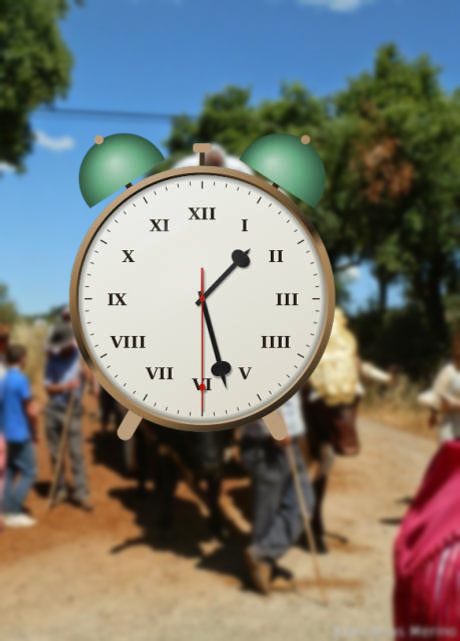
**1:27:30**
